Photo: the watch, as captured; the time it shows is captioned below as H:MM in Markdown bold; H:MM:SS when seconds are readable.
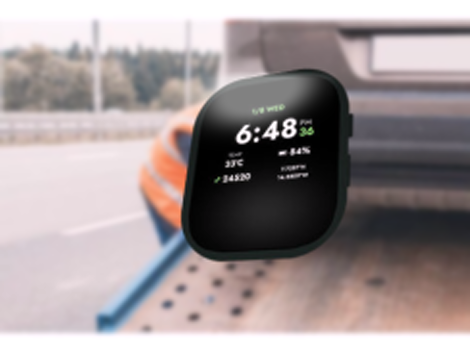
**6:48**
